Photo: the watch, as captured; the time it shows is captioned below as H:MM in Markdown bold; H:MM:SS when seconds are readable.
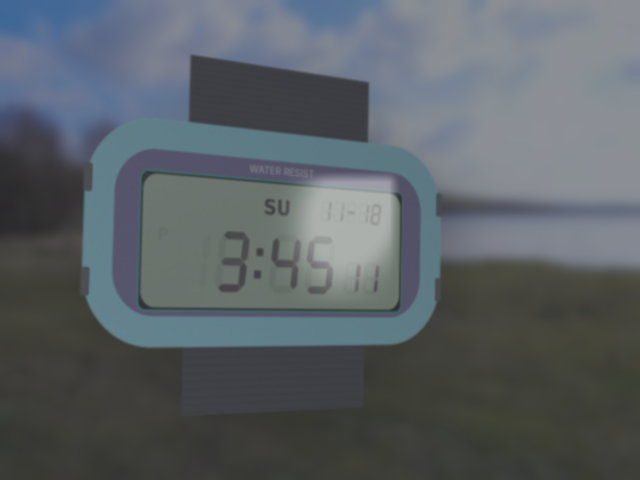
**3:45:11**
